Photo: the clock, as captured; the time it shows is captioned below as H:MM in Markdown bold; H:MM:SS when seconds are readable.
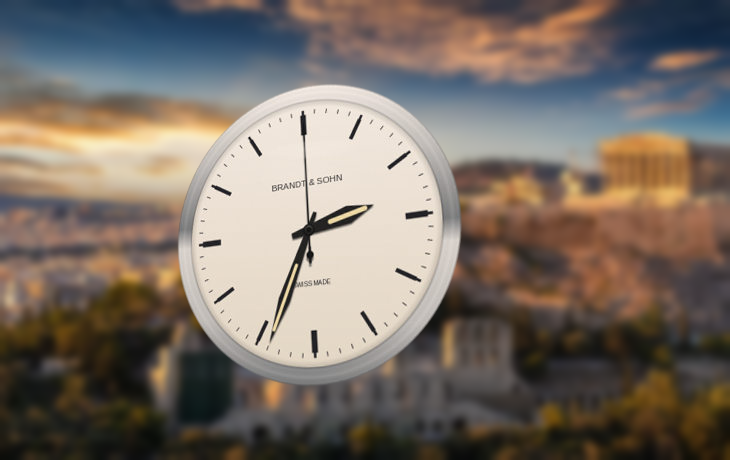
**2:34:00**
